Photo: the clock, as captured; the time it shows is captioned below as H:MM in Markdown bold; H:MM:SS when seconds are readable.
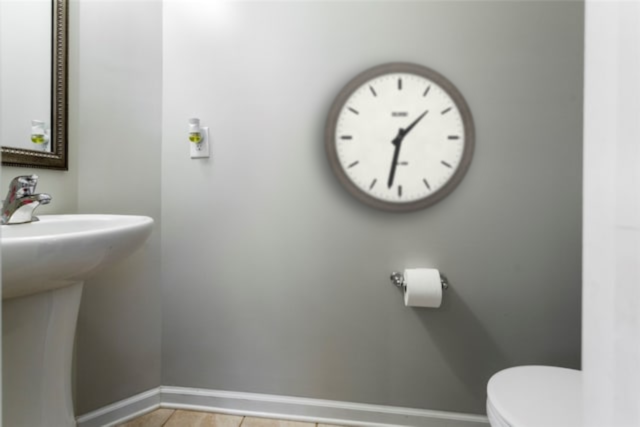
**1:32**
